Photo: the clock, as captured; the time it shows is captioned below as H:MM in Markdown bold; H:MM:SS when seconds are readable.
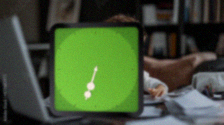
**6:33**
